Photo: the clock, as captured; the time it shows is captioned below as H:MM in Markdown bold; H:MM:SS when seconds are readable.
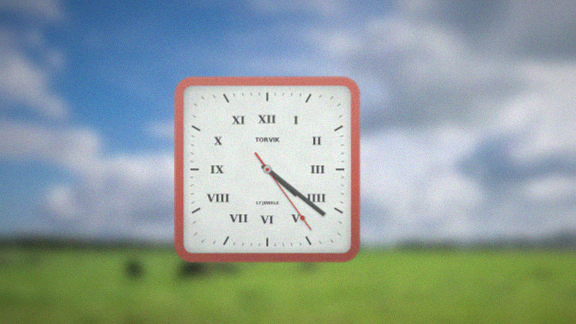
**4:21:24**
